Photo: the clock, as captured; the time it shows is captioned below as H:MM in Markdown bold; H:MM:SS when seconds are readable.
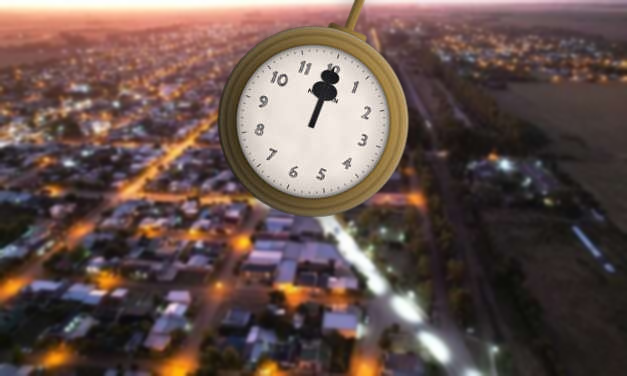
**12:00**
